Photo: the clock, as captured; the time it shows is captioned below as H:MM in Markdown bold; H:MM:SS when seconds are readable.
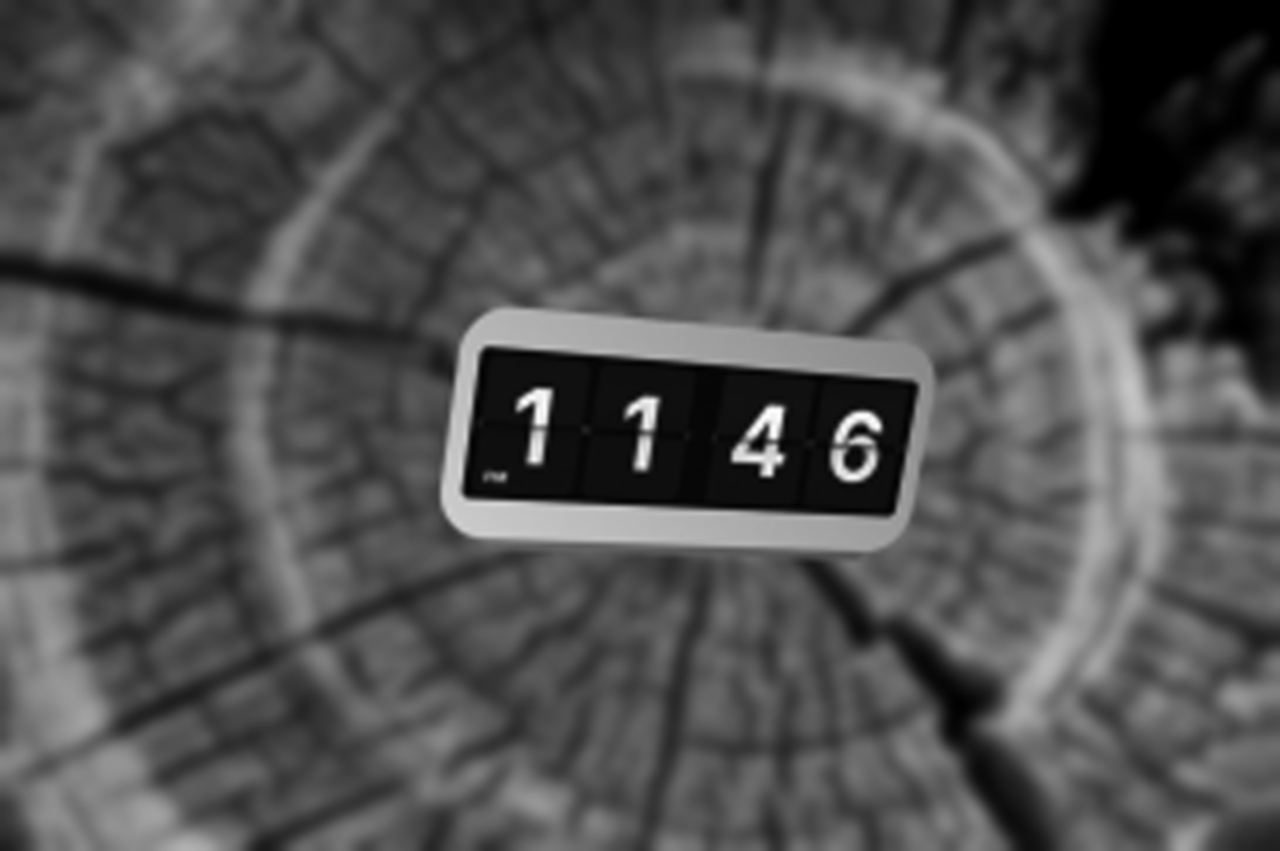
**11:46**
